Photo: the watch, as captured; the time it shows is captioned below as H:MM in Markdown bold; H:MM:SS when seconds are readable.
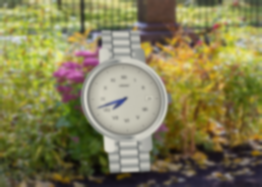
**7:42**
